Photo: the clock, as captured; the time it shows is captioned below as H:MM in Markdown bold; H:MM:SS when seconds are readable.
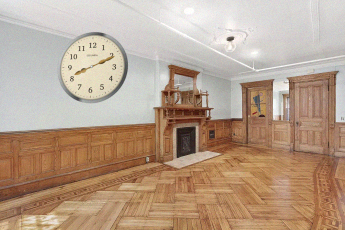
**8:11**
